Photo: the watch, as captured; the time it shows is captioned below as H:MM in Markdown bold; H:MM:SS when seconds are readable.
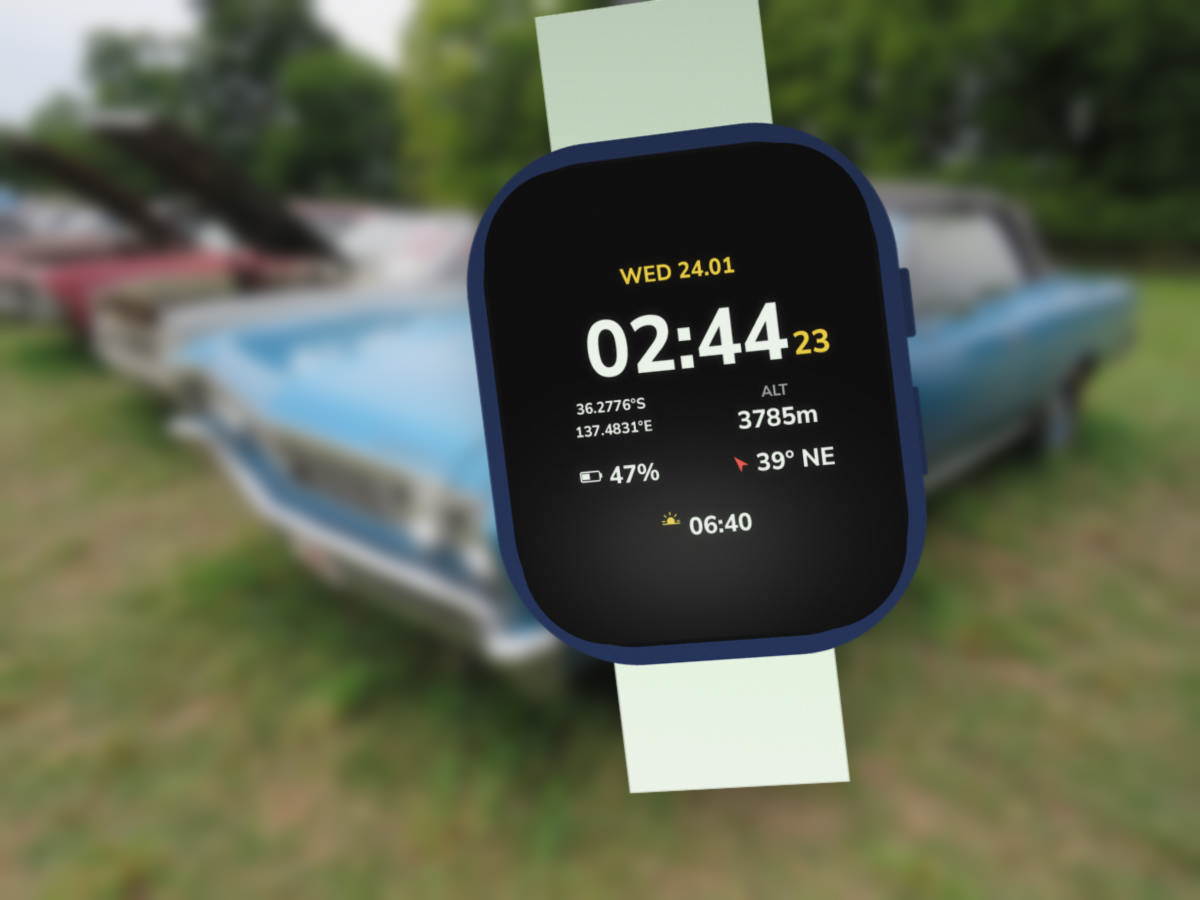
**2:44:23**
